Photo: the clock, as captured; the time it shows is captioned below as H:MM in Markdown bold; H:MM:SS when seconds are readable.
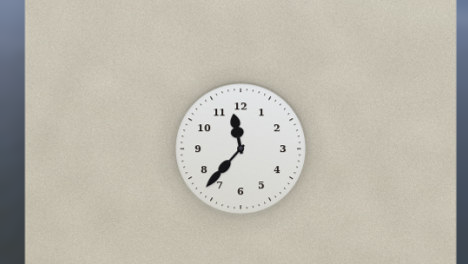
**11:37**
